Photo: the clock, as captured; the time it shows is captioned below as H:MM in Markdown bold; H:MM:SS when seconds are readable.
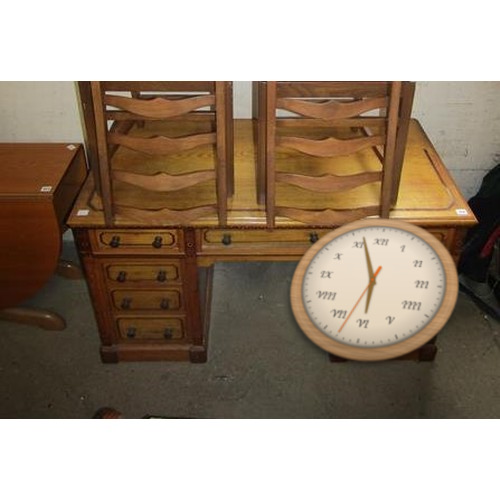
**5:56:33**
